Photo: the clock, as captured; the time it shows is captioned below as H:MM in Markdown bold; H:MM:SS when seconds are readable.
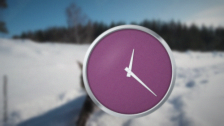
**12:22**
